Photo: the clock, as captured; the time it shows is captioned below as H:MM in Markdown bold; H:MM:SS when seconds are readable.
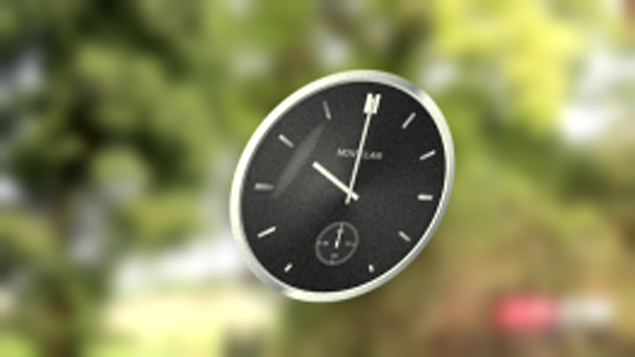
**10:00**
